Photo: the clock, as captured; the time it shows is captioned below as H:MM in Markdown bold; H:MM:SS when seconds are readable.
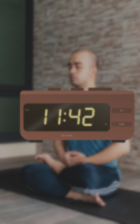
**11:42**
